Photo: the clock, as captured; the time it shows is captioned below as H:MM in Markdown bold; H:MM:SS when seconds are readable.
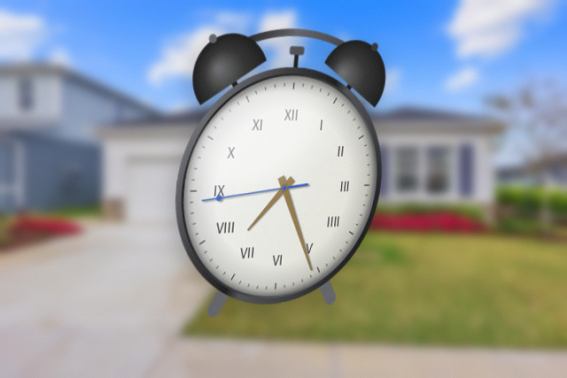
**7:25:44**
